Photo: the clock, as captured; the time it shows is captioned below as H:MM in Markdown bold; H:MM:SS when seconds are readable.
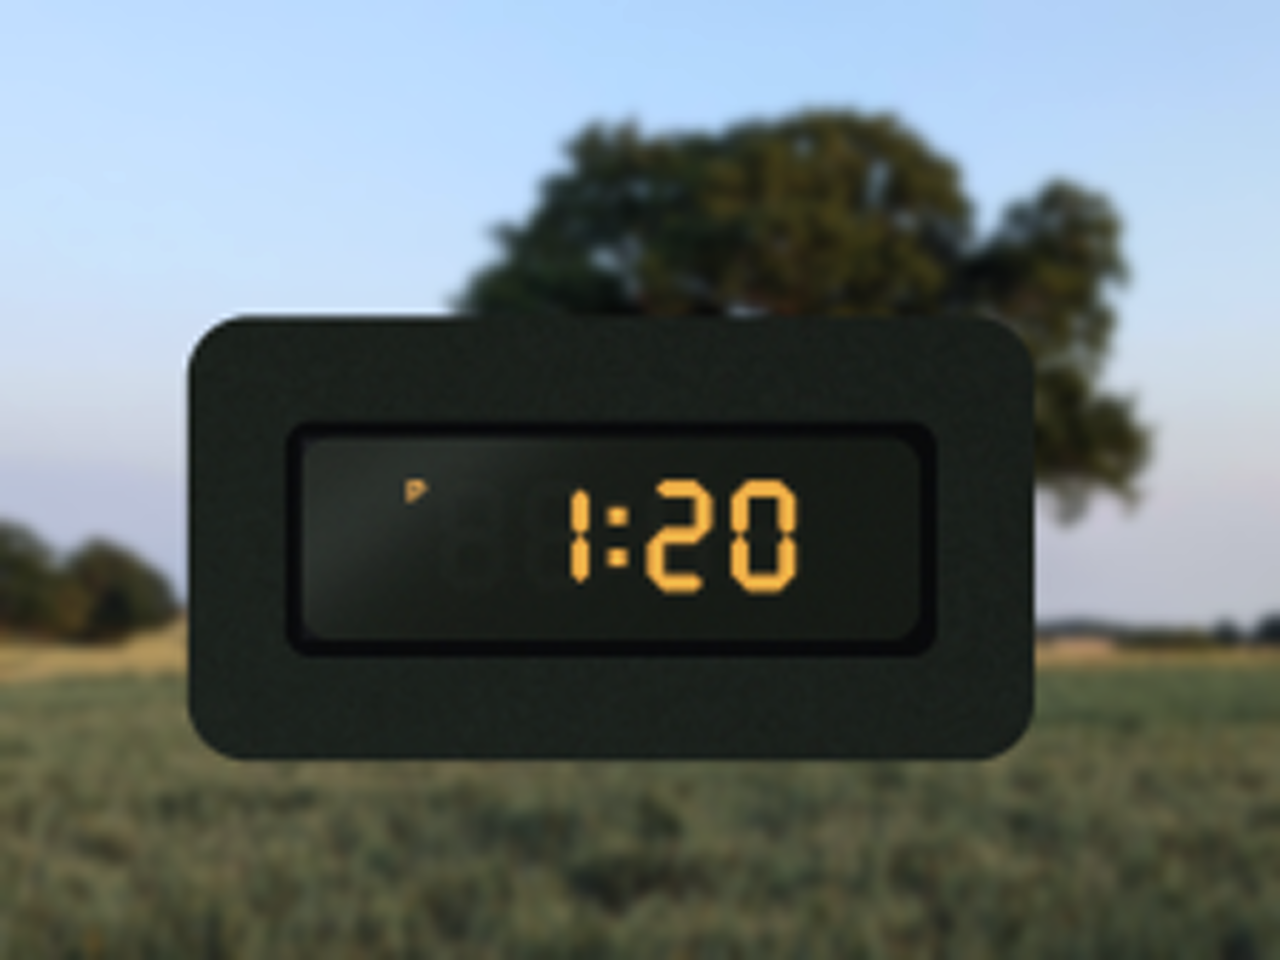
**1:20**
